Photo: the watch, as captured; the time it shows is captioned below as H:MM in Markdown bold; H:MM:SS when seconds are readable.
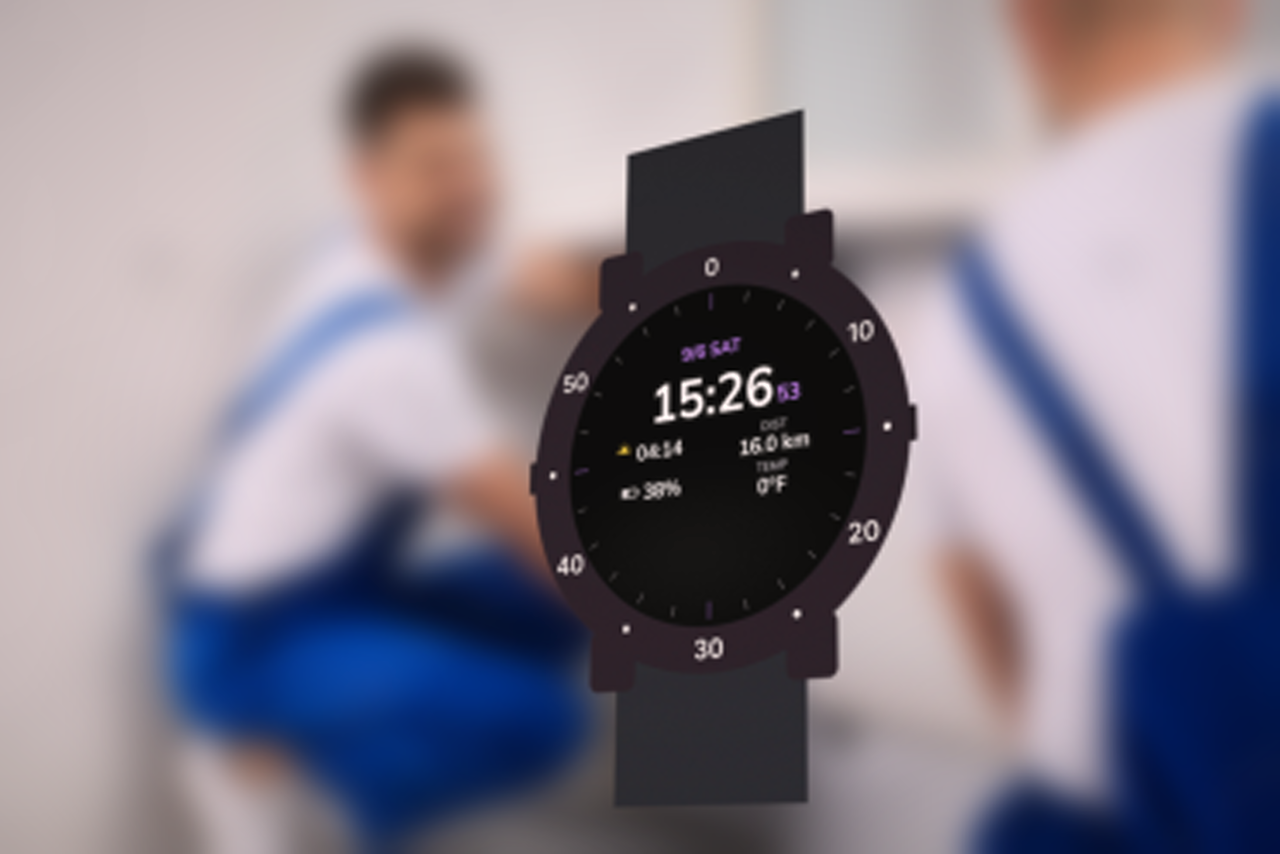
**15:26**
